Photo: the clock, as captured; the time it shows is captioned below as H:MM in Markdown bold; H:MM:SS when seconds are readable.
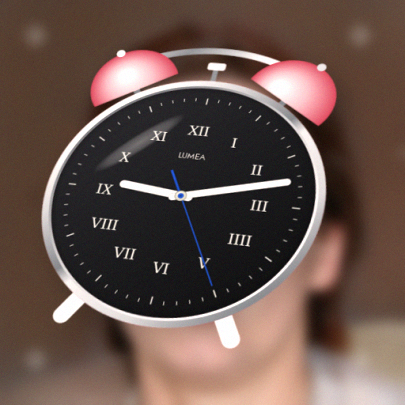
**9:12:25**
